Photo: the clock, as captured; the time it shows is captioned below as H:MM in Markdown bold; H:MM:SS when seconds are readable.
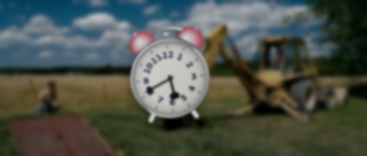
**5:41**
